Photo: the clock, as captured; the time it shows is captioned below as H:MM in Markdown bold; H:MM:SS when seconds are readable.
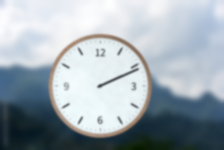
**2:11**
